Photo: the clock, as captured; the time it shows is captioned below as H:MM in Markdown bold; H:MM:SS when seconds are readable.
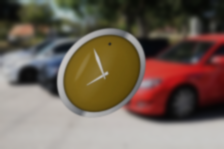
**7:55**
